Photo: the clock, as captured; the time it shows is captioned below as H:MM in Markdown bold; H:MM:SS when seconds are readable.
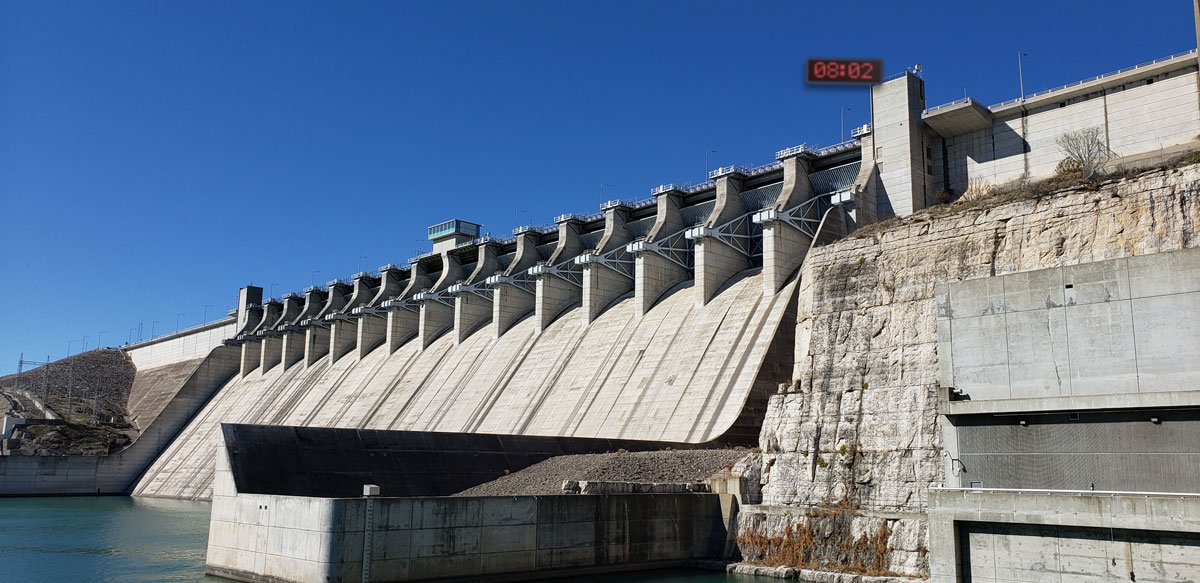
**8:02**
